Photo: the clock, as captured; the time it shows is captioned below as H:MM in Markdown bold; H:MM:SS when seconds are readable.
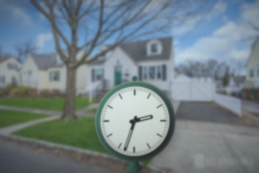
**2:33**
